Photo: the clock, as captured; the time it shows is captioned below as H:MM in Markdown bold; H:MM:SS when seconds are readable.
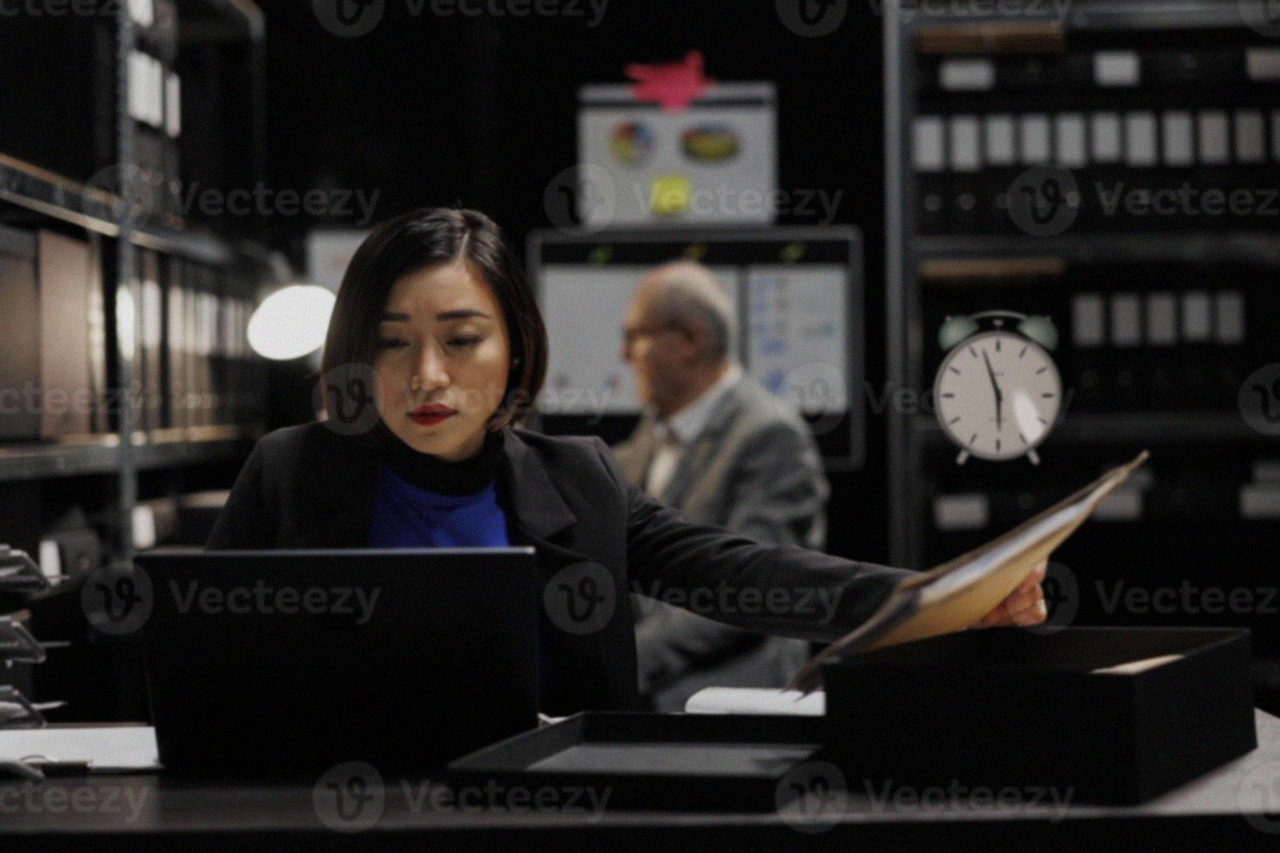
**5:57**
